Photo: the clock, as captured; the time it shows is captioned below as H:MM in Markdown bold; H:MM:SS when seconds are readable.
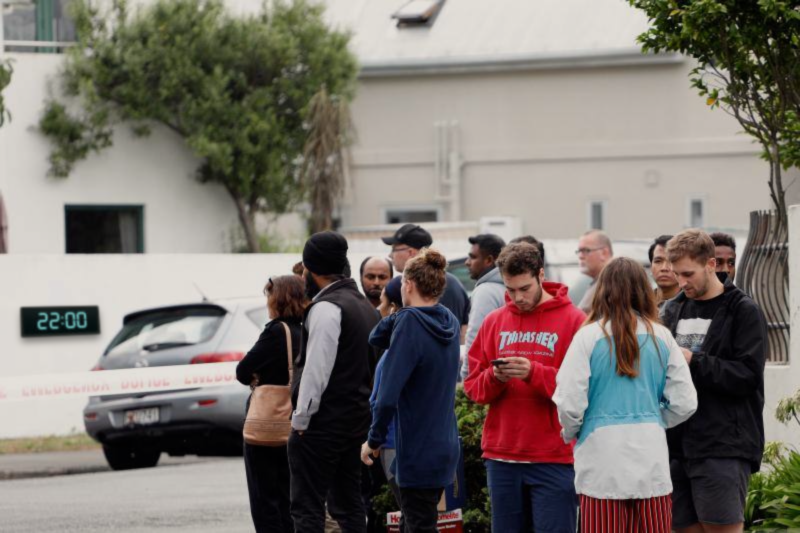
**22:00**
